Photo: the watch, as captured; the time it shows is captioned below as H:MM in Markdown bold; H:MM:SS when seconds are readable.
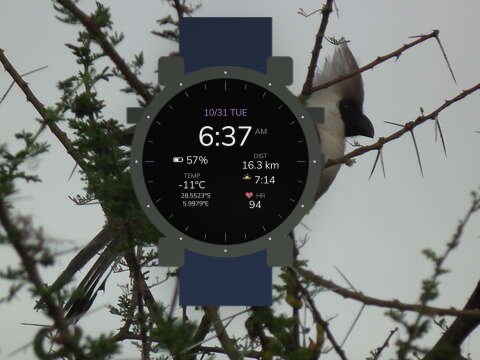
**6:37**
